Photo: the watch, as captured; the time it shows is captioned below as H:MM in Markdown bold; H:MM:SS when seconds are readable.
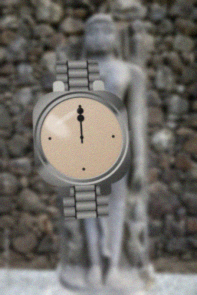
**12:00**
